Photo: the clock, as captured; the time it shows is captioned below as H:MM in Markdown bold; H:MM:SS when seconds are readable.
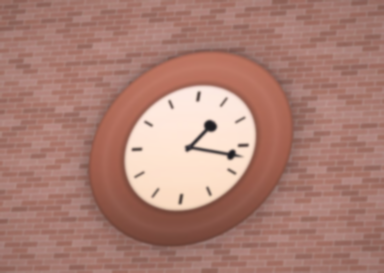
**1:17**
